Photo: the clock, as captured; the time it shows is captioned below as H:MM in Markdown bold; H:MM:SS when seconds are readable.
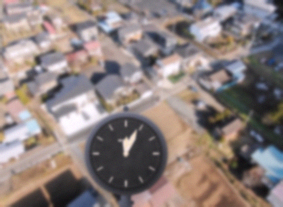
**12:04**
